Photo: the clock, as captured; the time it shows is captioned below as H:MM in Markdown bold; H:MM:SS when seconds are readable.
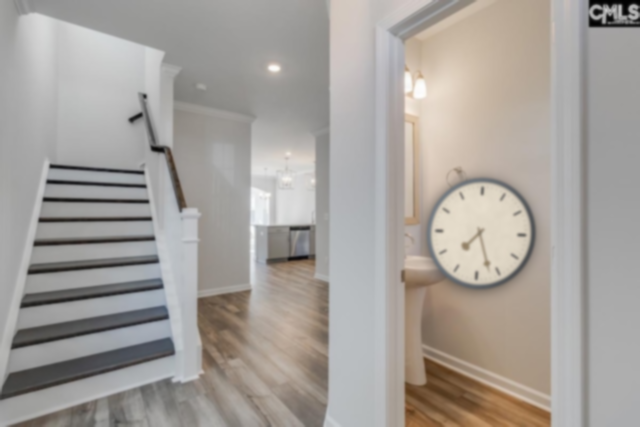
**7:27**
